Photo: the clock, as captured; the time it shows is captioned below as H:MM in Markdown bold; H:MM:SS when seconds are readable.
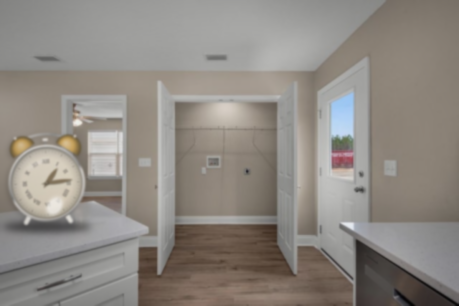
**1:14**
